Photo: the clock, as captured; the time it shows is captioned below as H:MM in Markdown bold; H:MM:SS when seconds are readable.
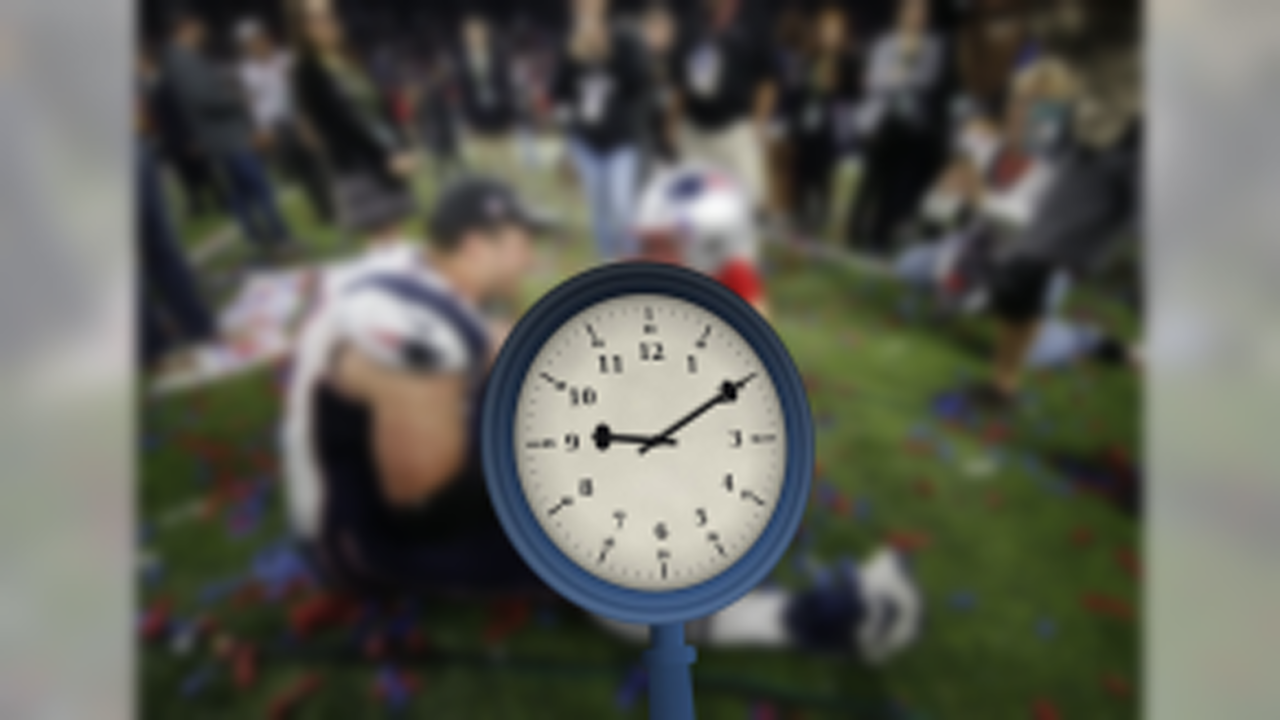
**9:10**
